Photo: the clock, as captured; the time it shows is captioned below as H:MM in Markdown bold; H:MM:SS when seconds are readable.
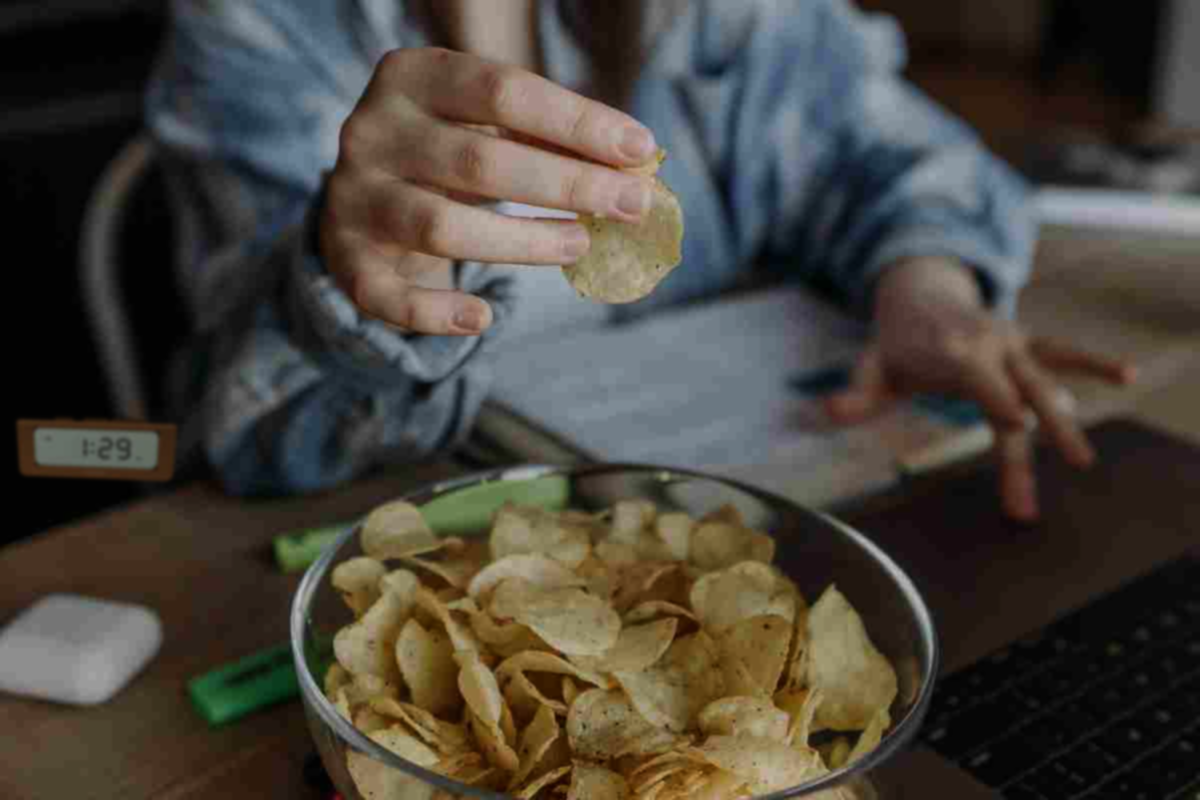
**1:29**
